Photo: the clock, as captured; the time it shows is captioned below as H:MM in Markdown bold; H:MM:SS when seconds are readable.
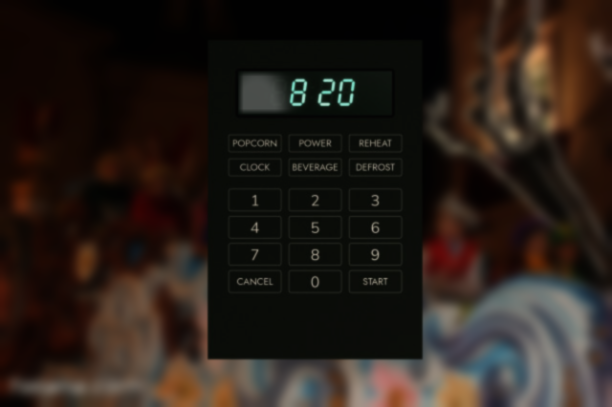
**8:20**
